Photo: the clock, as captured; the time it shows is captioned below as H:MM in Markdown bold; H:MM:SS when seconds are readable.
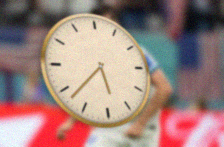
**5:38**
